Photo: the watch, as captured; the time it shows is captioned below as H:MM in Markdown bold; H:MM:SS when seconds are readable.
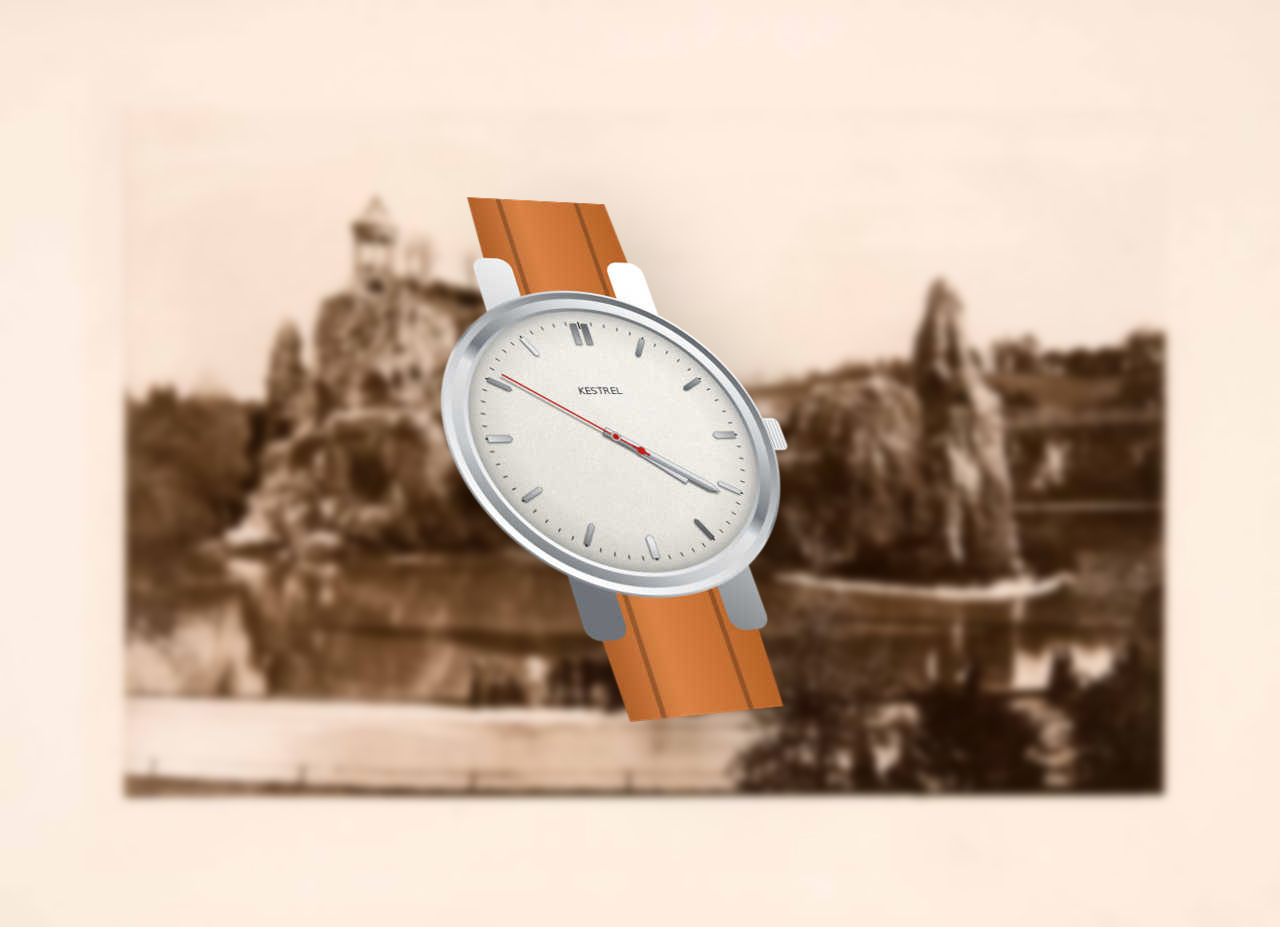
**4:20:51**
